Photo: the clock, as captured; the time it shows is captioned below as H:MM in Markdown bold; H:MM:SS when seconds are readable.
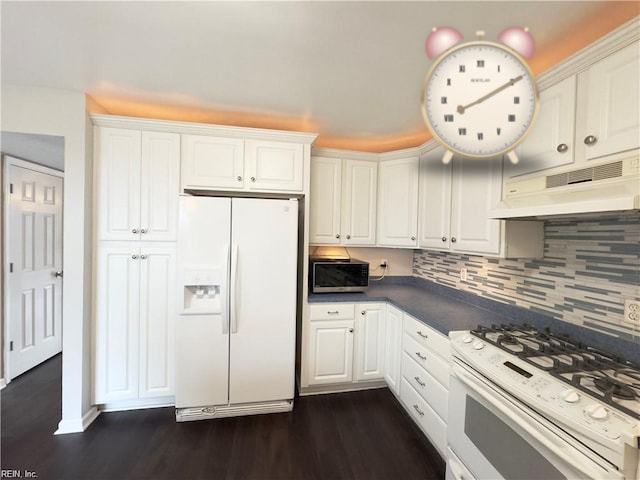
**8:10**
